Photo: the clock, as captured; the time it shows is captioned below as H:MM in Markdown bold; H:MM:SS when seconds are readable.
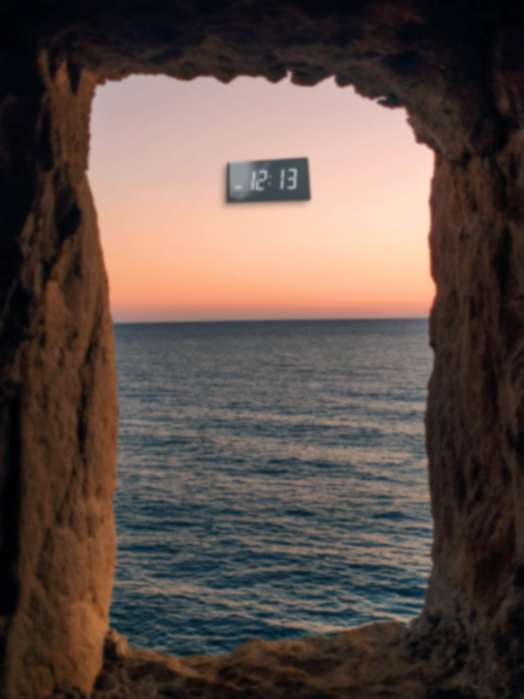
**12:13**
